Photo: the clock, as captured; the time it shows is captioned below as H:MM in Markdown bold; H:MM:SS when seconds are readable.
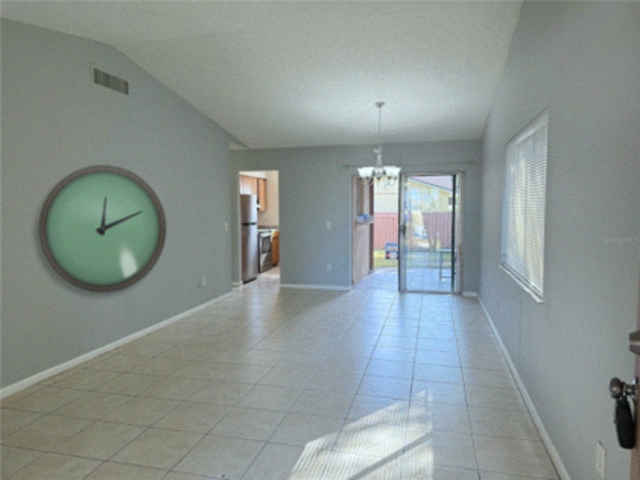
**12:11**
